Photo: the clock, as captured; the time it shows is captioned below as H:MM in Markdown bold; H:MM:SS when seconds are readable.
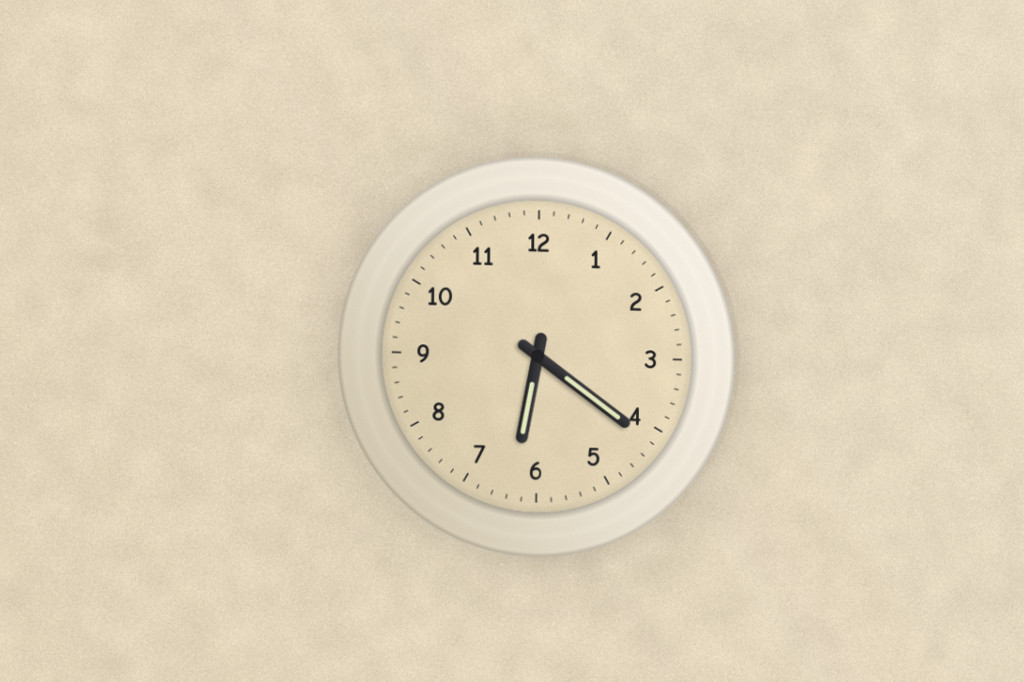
**6:21**
